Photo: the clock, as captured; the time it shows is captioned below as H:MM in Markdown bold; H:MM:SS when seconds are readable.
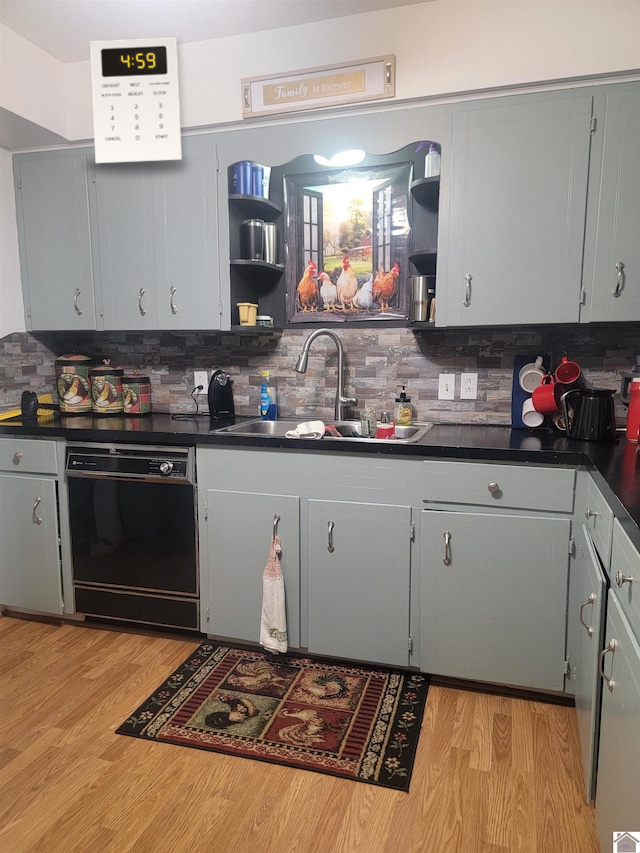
**4:59**
